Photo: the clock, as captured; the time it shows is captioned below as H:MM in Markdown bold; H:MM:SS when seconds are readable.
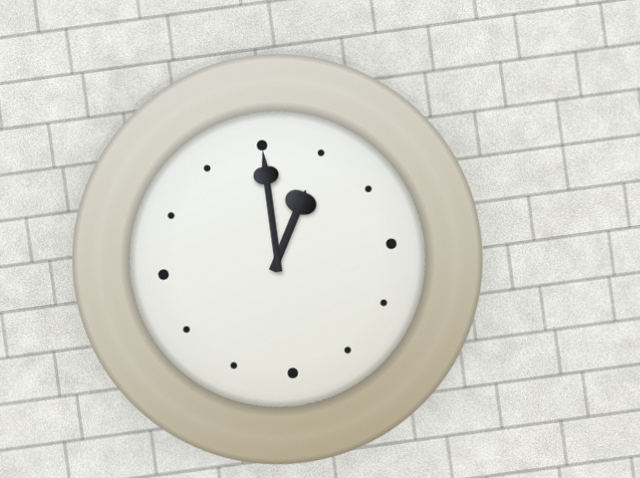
**1:00**
